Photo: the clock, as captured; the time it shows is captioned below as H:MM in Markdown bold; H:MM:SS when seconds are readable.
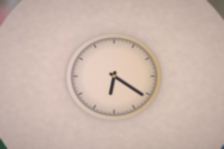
**6:21**
